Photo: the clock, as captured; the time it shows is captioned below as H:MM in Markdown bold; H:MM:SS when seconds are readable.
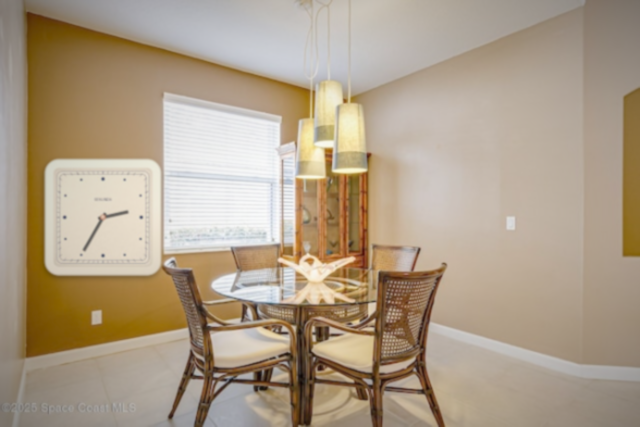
**2:35**
